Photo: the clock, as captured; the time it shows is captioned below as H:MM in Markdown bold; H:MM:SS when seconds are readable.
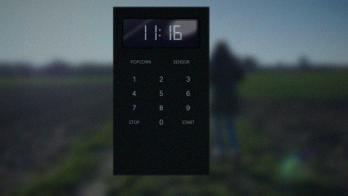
**11:16**
